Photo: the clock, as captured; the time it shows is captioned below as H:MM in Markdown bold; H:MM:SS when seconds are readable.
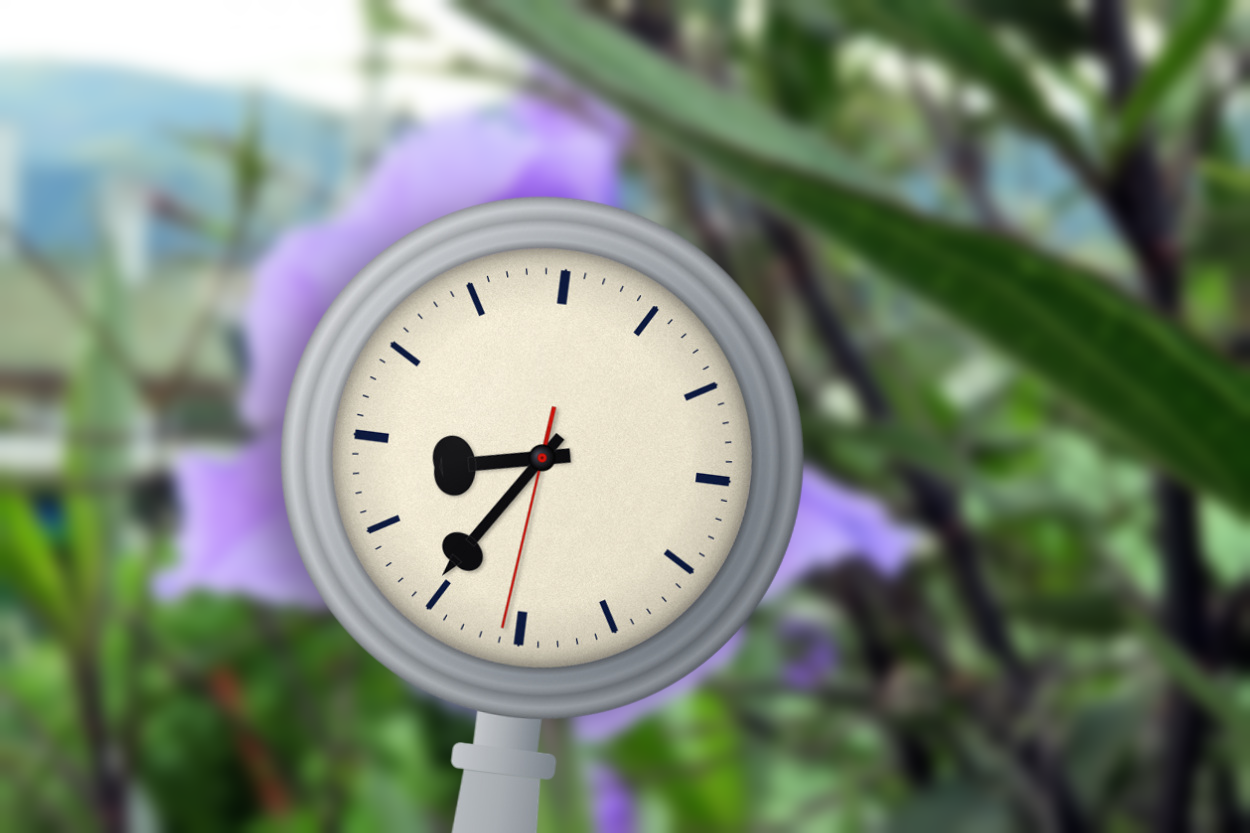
**8:35:31**
